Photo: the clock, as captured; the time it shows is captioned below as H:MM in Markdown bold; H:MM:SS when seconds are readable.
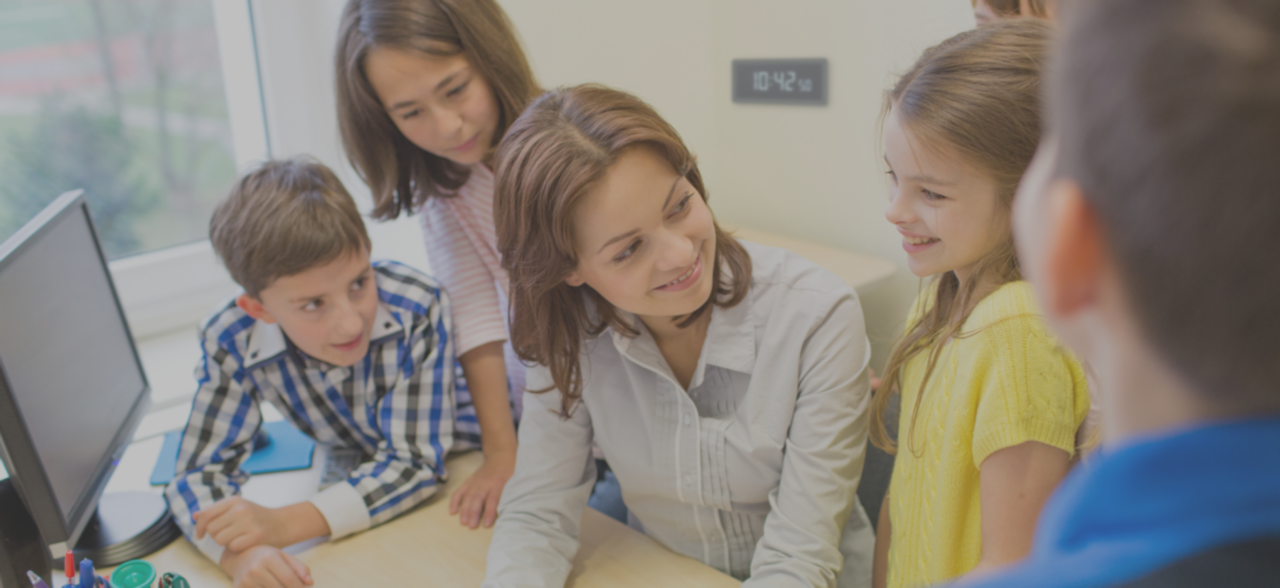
**10:42**
